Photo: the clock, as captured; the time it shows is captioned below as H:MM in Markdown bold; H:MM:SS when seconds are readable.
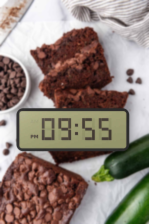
**9:55**
